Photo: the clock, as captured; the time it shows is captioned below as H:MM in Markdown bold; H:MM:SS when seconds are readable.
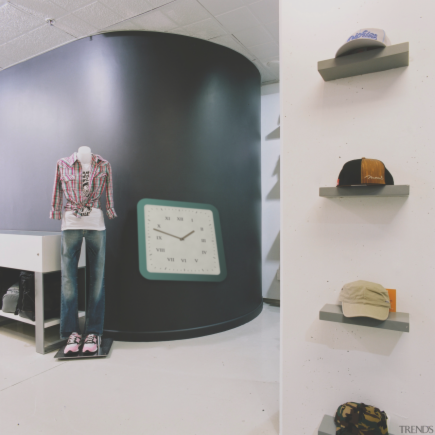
**1:48**
